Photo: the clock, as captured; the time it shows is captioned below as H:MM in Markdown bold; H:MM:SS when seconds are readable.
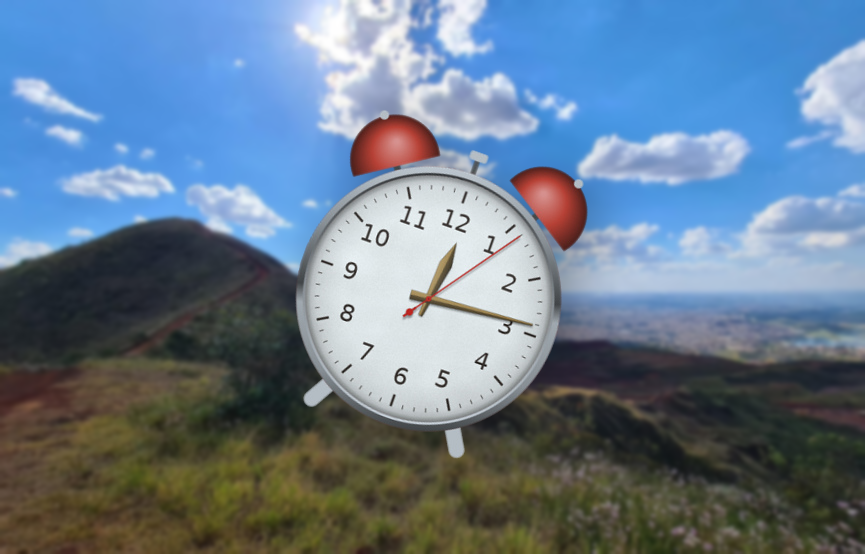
**12:14:06**
